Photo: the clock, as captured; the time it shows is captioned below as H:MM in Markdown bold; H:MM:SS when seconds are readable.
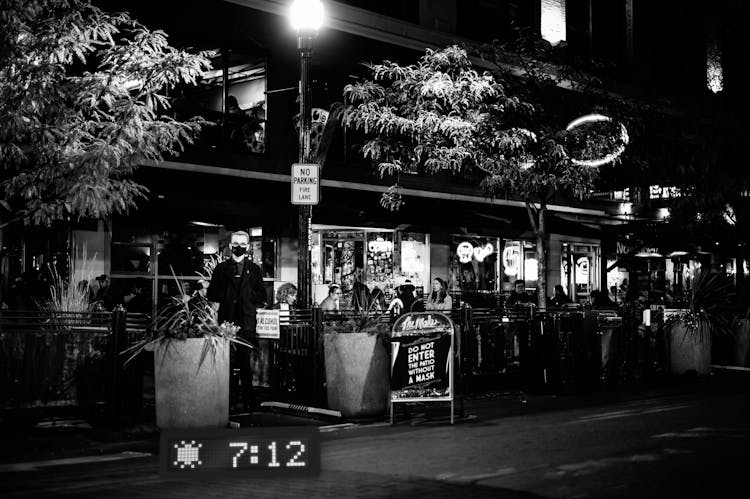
**7:12**
